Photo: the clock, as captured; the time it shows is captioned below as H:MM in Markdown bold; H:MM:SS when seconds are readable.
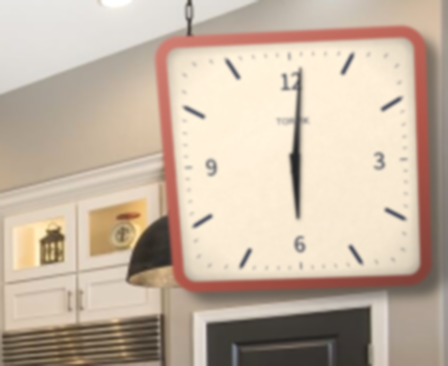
**6:01**
